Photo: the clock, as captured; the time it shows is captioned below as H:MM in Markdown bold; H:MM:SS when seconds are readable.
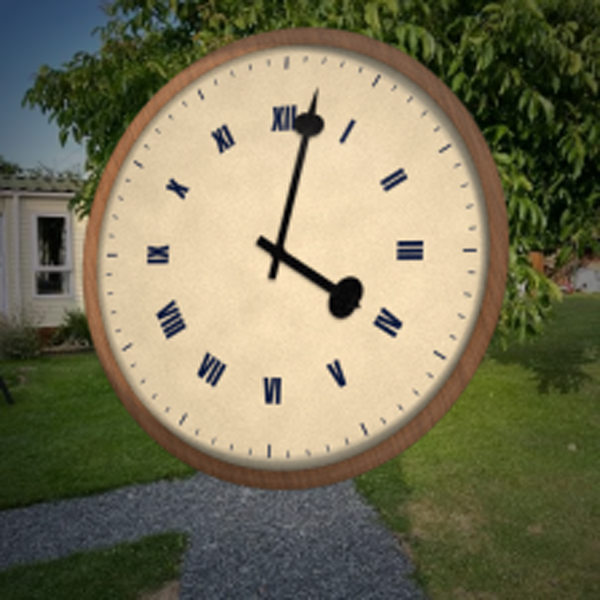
**4:02**
